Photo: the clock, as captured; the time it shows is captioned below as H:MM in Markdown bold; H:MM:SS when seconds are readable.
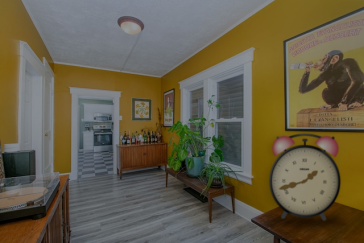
**1:42**
